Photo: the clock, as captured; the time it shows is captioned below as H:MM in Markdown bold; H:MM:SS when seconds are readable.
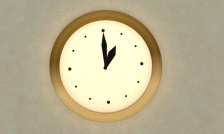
**1:00**
